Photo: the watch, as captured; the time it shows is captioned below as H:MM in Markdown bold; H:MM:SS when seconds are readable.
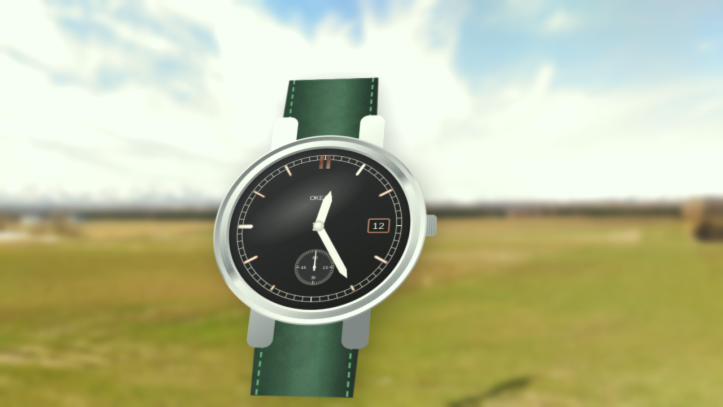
**12:25**
